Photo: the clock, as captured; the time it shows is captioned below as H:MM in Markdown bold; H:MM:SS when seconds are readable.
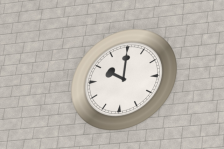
**10:00**
